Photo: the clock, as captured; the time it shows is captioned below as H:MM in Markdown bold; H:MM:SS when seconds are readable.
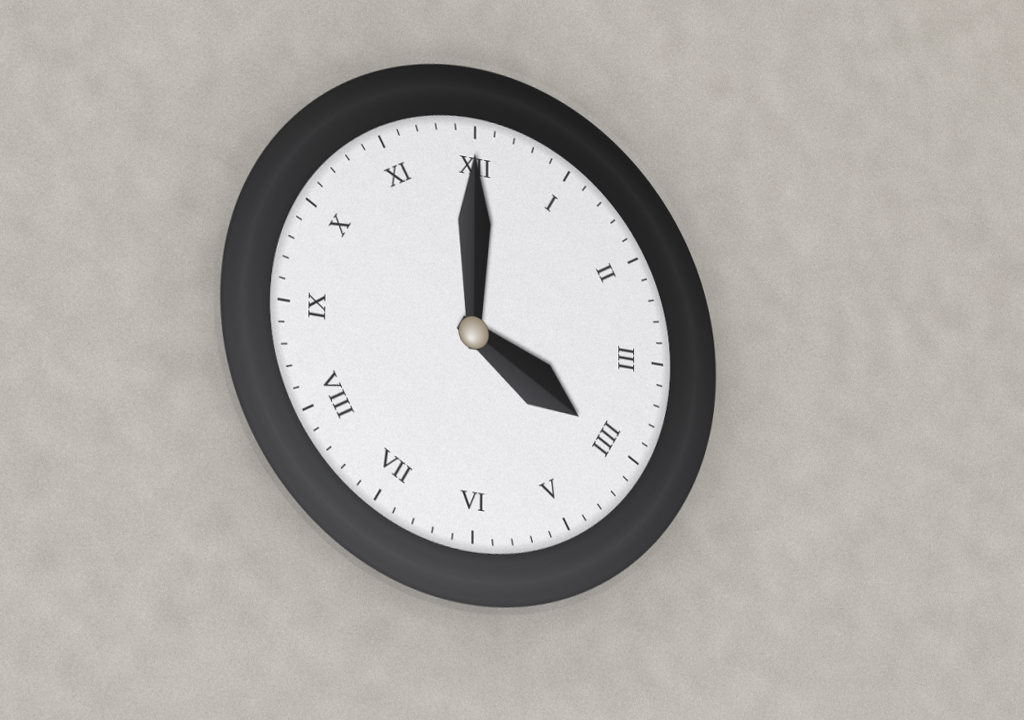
**4:00**
